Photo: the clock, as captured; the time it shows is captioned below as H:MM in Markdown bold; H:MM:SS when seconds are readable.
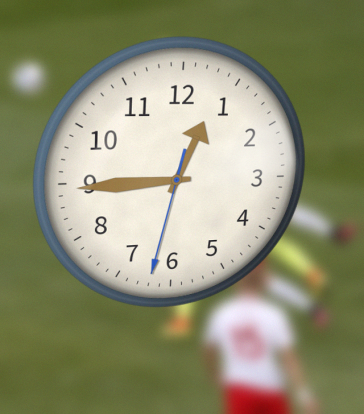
**12:44:32**
